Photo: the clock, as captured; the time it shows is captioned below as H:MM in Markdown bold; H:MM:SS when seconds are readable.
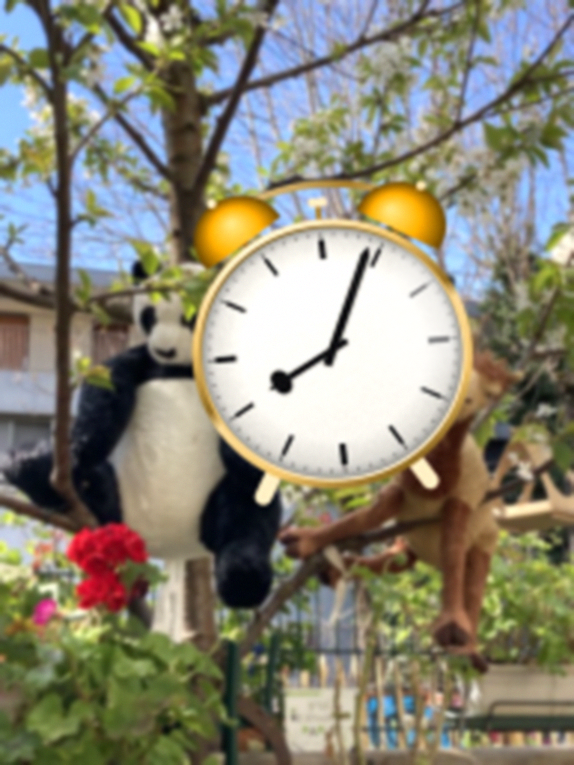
**8:04**
